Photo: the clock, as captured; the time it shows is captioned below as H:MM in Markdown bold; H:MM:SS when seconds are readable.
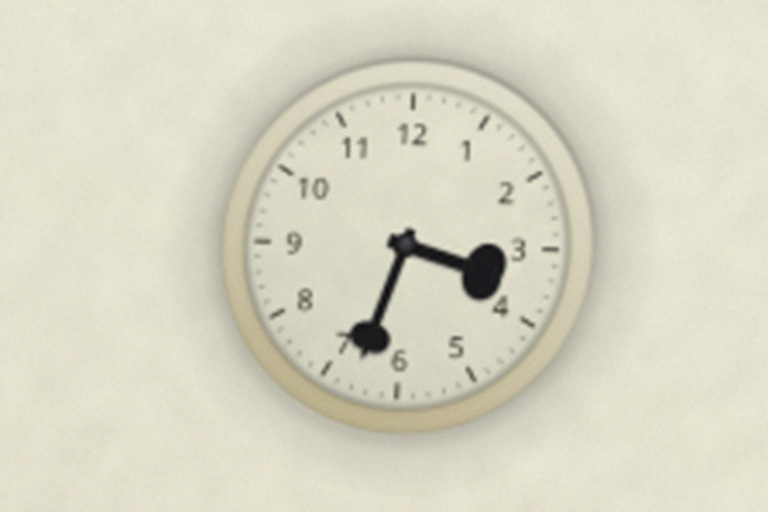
**3:33**
